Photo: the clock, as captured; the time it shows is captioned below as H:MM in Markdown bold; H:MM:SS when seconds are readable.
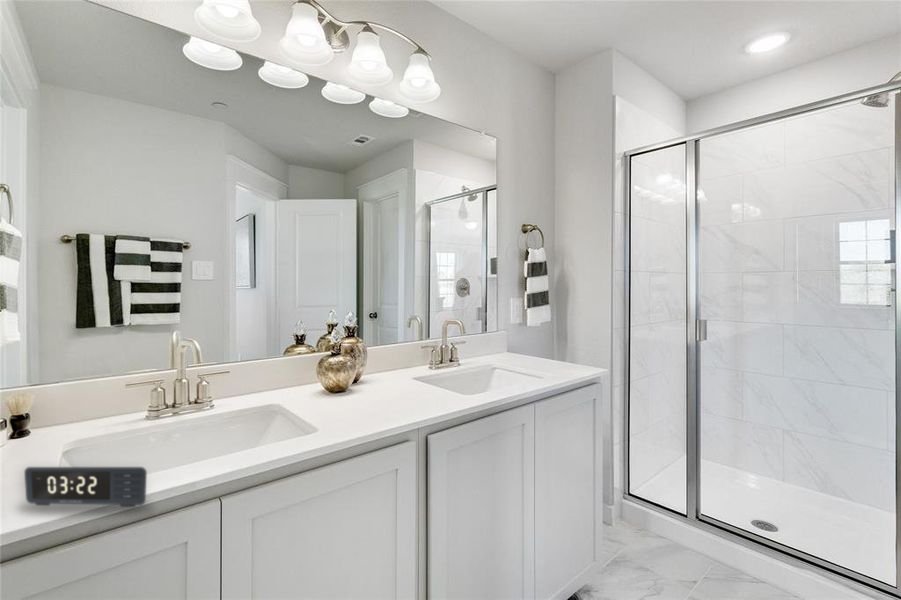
**3:22**
